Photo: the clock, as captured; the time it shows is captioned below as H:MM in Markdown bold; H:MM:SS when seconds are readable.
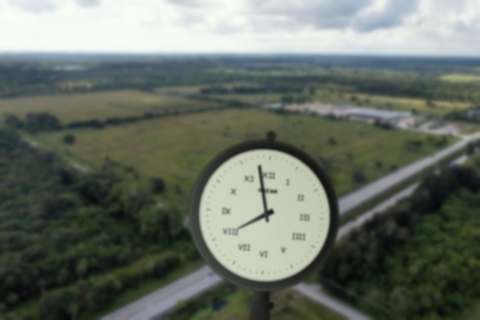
**7:58**
